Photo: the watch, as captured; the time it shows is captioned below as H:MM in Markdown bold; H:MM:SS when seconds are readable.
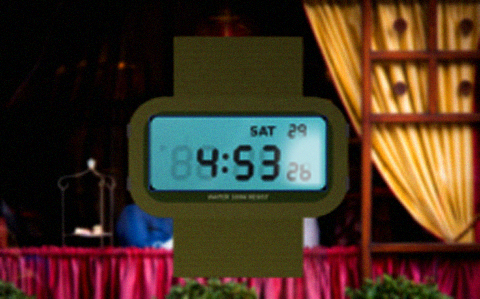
**4:53:26**
